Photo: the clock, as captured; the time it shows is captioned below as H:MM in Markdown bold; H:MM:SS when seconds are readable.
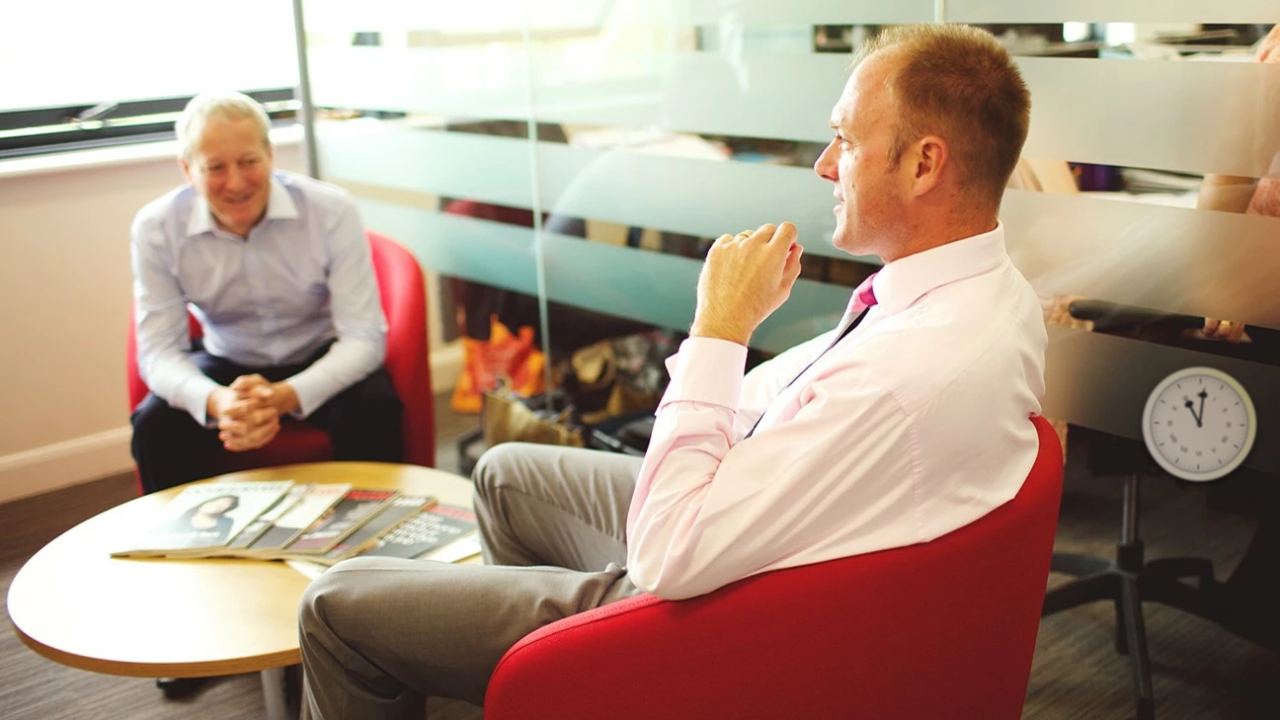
**11:01**
